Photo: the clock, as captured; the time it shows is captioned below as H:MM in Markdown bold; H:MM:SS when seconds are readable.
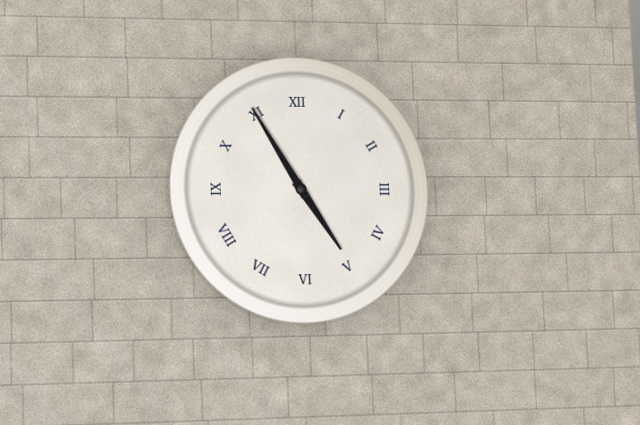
**4:55**
